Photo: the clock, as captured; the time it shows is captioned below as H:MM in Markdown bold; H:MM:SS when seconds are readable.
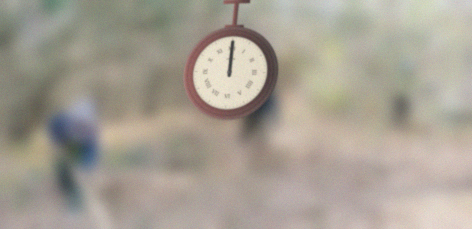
**12:00**
